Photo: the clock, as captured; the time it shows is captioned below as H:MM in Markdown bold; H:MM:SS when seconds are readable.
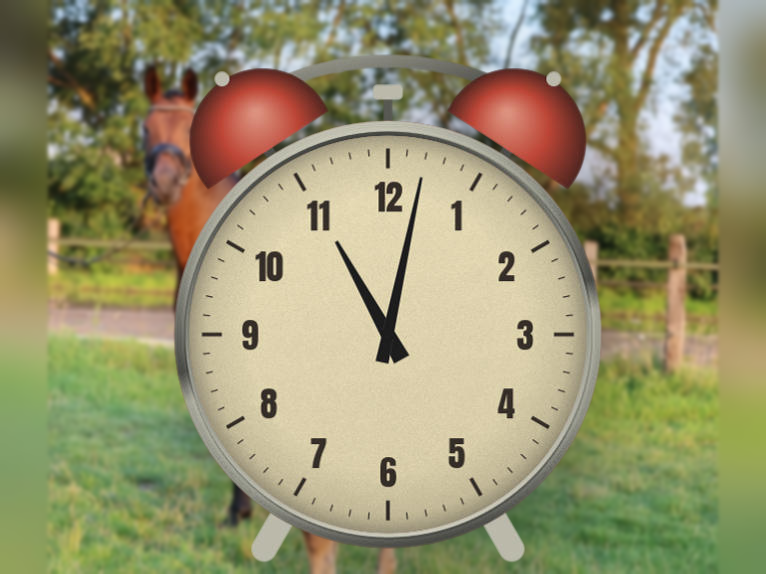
**11:02**
